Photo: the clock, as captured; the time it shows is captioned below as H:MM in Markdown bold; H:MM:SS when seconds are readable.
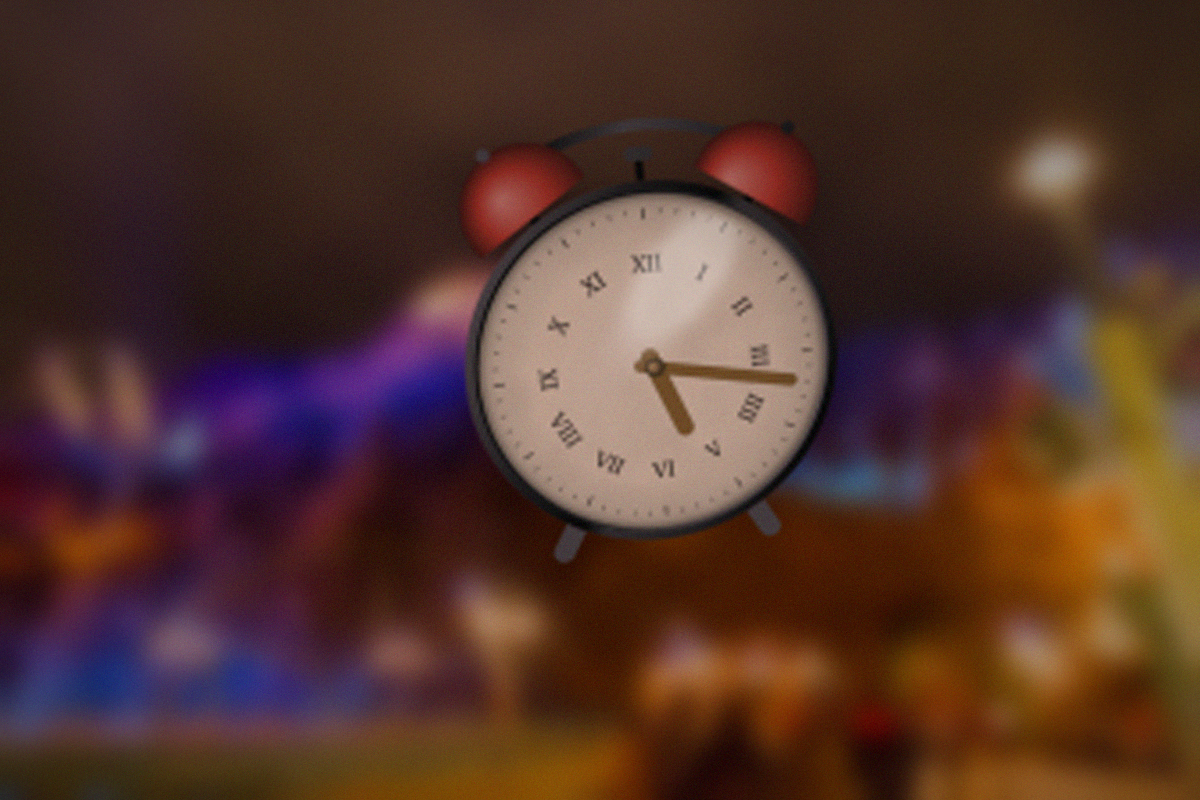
**5:17**
